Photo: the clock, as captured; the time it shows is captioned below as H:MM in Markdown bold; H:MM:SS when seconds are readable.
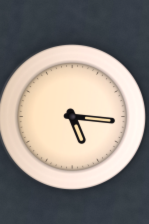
**5:16**
